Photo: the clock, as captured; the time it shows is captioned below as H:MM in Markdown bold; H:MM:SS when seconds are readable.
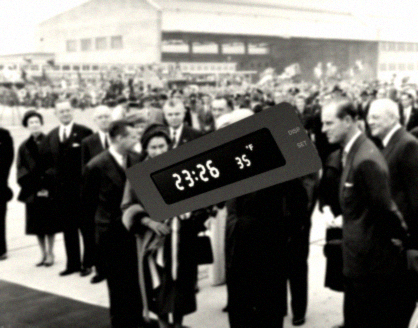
**23:26**
